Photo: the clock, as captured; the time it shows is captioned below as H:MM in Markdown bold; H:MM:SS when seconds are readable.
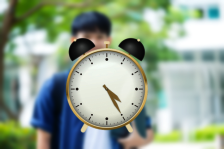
**4:25**
